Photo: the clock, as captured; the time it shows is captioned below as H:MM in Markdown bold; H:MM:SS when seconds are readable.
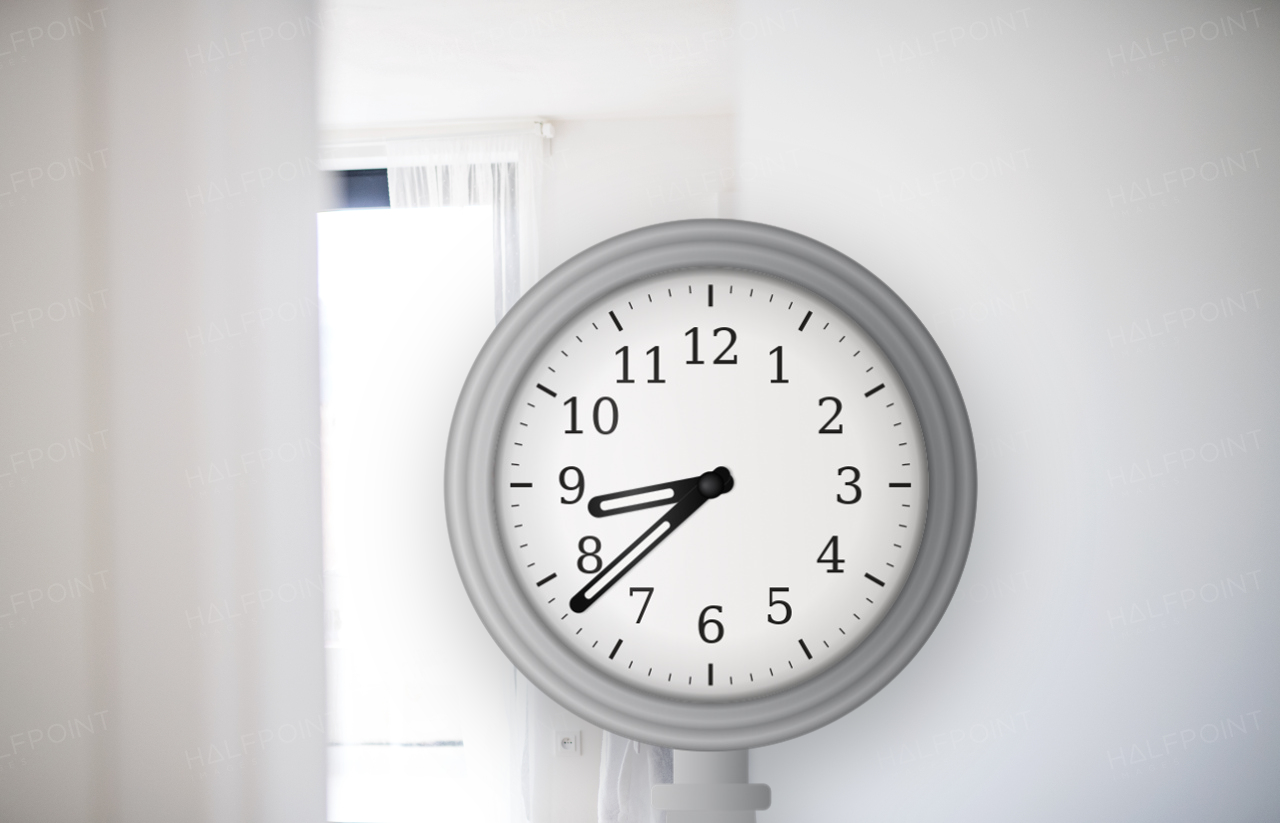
**8:38**
